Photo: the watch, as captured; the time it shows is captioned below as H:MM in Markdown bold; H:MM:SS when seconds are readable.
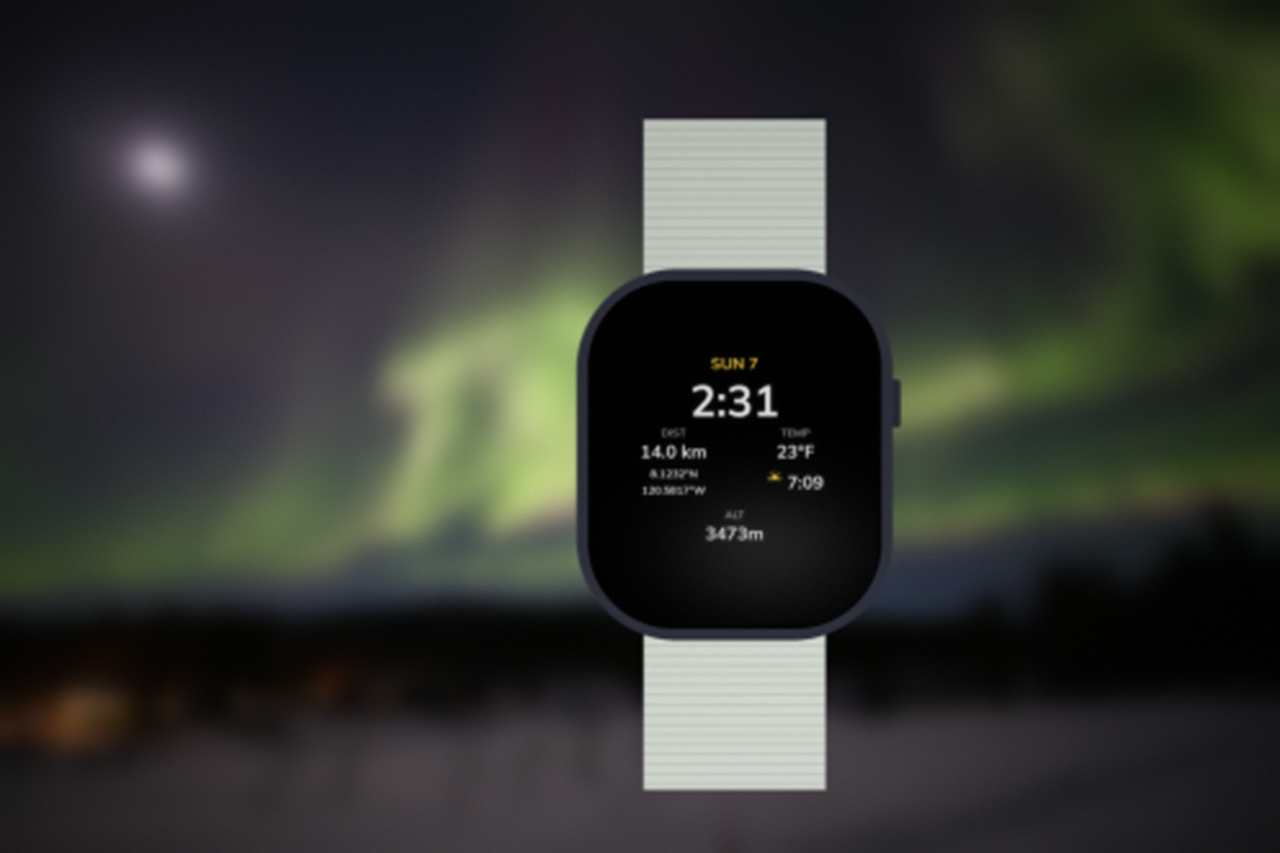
**2:31**
